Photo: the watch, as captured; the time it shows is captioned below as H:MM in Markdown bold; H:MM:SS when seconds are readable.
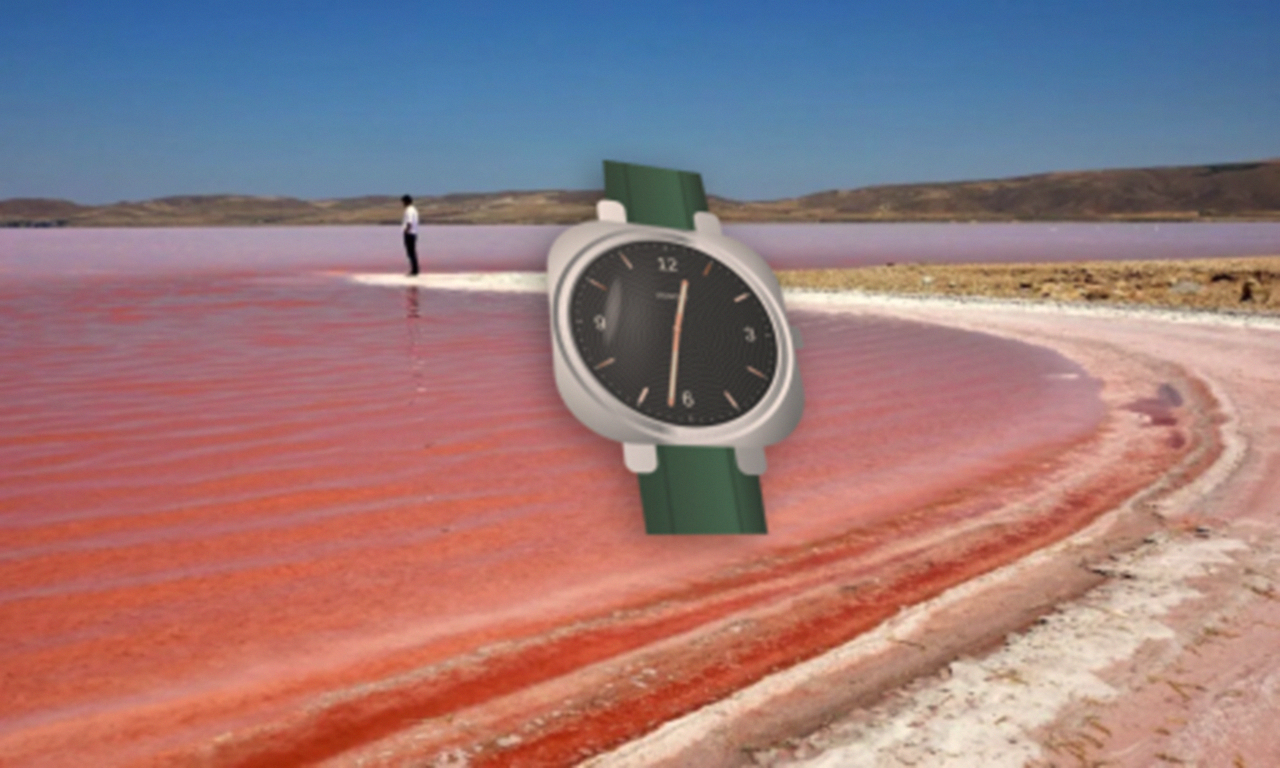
**12:32**
